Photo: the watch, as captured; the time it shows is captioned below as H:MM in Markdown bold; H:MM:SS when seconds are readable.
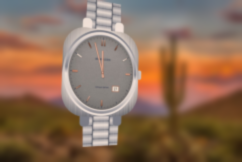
**11:57**
